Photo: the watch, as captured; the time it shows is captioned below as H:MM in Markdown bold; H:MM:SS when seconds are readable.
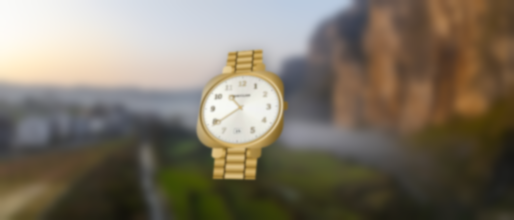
**10:39**
